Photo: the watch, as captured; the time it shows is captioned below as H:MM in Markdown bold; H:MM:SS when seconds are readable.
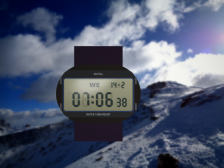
**7:06:38**
